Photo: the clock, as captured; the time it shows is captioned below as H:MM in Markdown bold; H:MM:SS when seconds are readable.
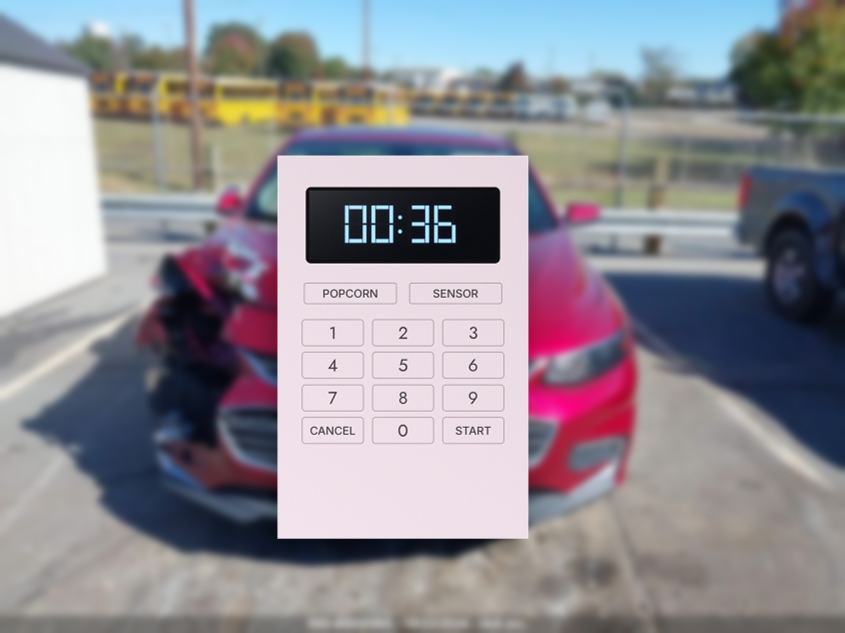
**0:36**
